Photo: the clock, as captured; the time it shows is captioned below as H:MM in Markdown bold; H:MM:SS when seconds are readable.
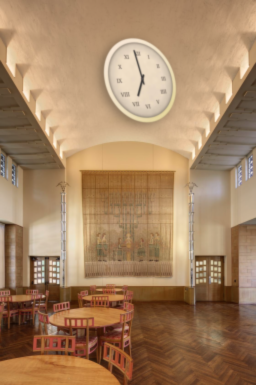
**6:59**
